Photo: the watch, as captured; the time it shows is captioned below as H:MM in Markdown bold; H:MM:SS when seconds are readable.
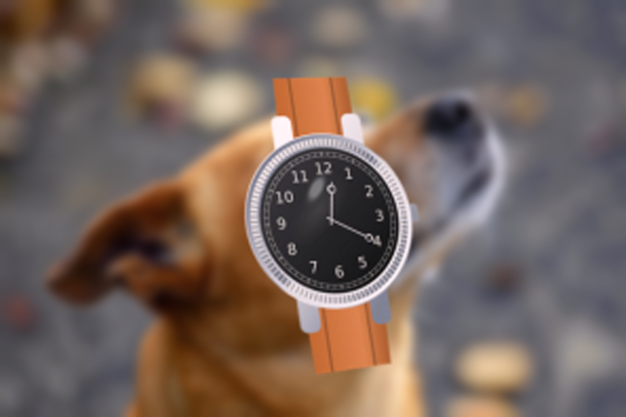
**12:20**
